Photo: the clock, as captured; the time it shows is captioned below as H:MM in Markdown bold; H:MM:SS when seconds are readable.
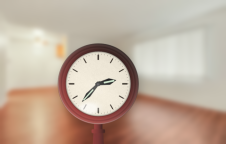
**2:37**
